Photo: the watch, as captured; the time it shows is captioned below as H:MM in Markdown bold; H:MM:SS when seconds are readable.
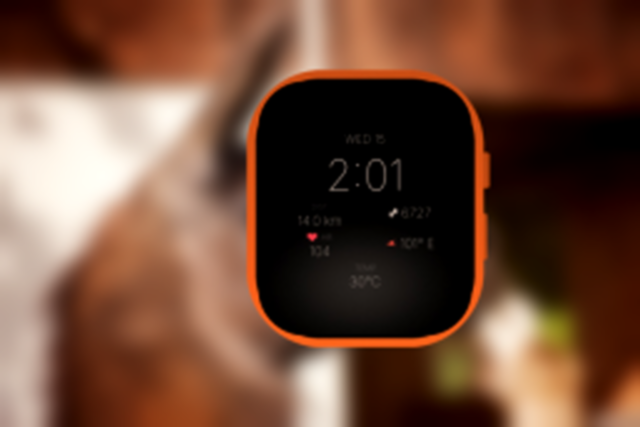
**2:01**
